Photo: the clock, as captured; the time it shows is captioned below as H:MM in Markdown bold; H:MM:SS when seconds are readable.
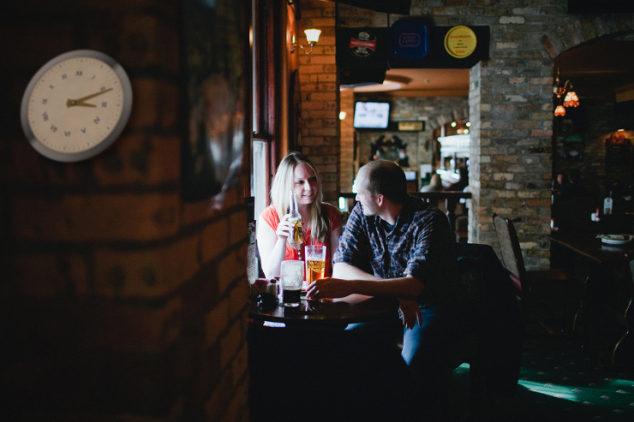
**3:11**
